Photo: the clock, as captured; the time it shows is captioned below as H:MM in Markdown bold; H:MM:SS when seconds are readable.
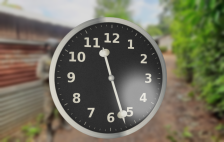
**11:27**
